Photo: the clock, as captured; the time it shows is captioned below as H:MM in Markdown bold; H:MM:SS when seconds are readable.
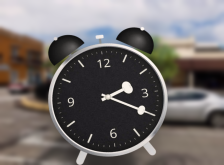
**2:20**
